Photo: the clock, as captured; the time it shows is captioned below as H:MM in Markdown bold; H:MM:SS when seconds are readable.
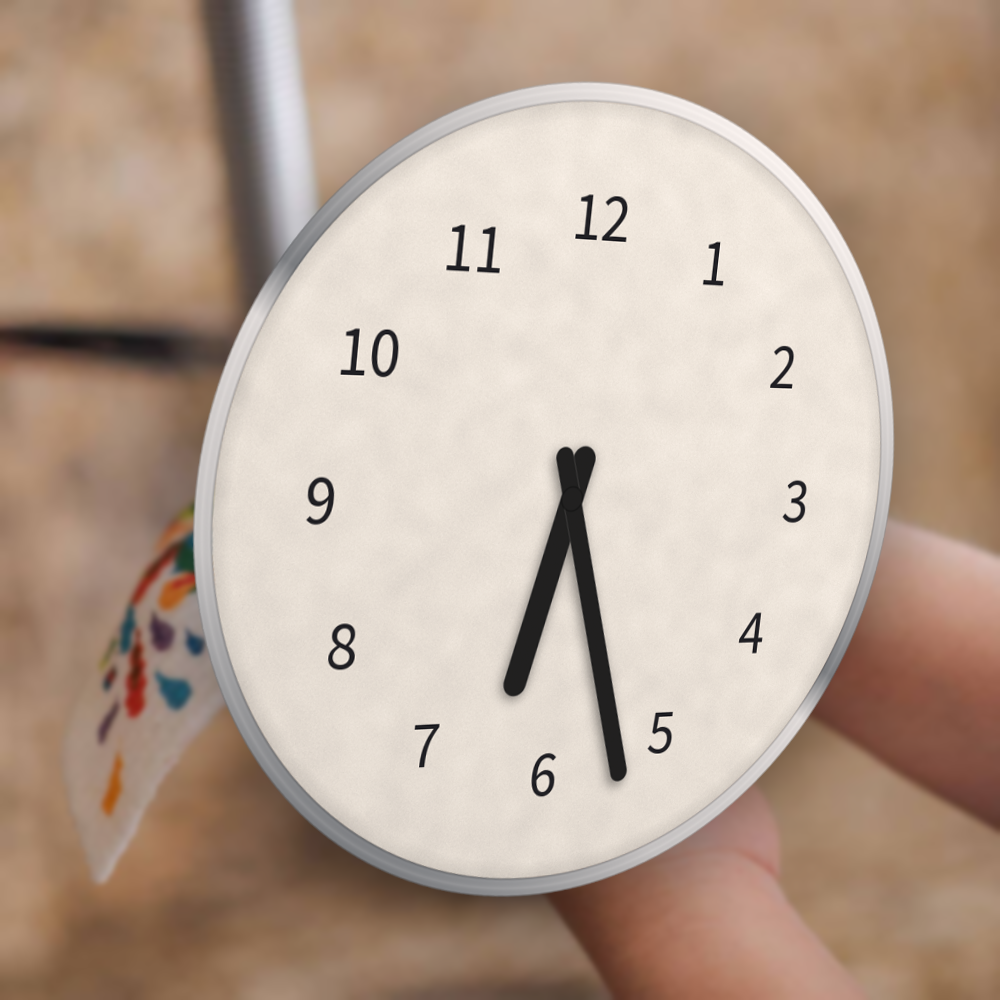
**6:27**
